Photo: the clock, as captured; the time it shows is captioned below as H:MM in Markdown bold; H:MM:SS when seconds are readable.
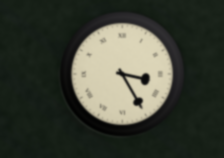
**3:25**
